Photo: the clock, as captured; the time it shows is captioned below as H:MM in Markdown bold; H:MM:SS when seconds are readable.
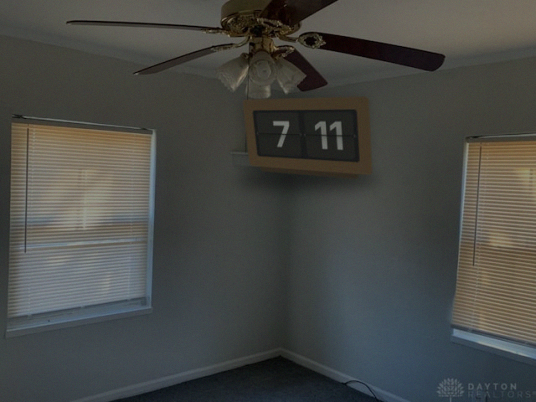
**7:11**
